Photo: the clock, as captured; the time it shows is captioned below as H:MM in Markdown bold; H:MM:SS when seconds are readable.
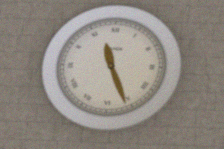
**11:26**
